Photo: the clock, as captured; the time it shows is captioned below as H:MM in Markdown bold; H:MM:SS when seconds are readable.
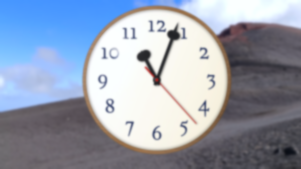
**11:03:23**
